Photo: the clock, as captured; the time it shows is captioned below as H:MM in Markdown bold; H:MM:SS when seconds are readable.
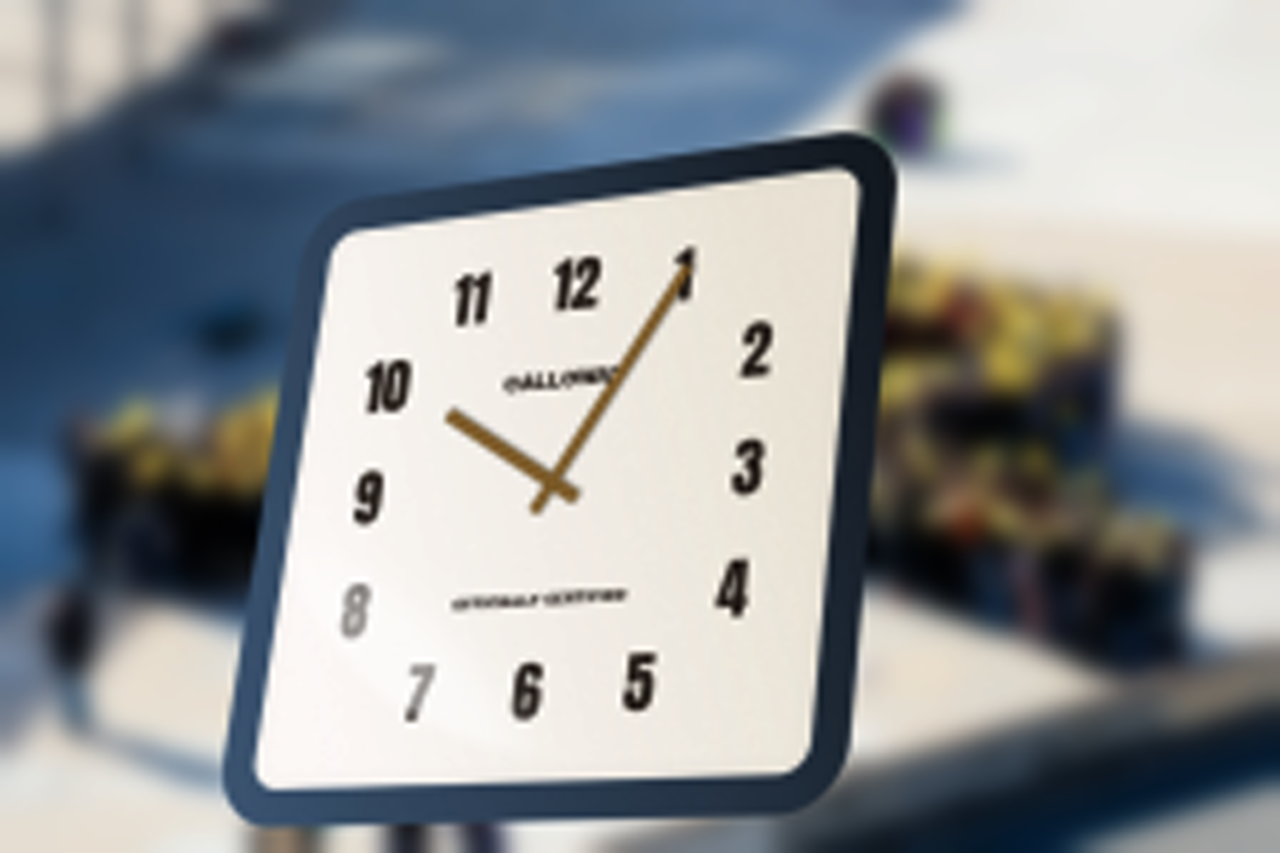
**10:05**
